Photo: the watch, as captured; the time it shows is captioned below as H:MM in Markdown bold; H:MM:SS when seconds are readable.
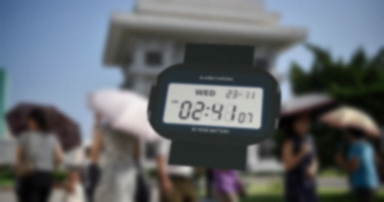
**2:41**
